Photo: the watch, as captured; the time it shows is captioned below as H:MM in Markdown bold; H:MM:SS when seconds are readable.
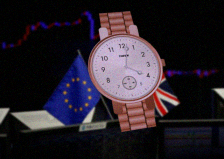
**4:02**
